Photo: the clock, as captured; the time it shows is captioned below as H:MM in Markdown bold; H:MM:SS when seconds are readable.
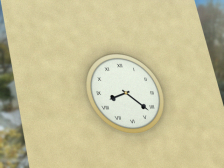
**8:22**
